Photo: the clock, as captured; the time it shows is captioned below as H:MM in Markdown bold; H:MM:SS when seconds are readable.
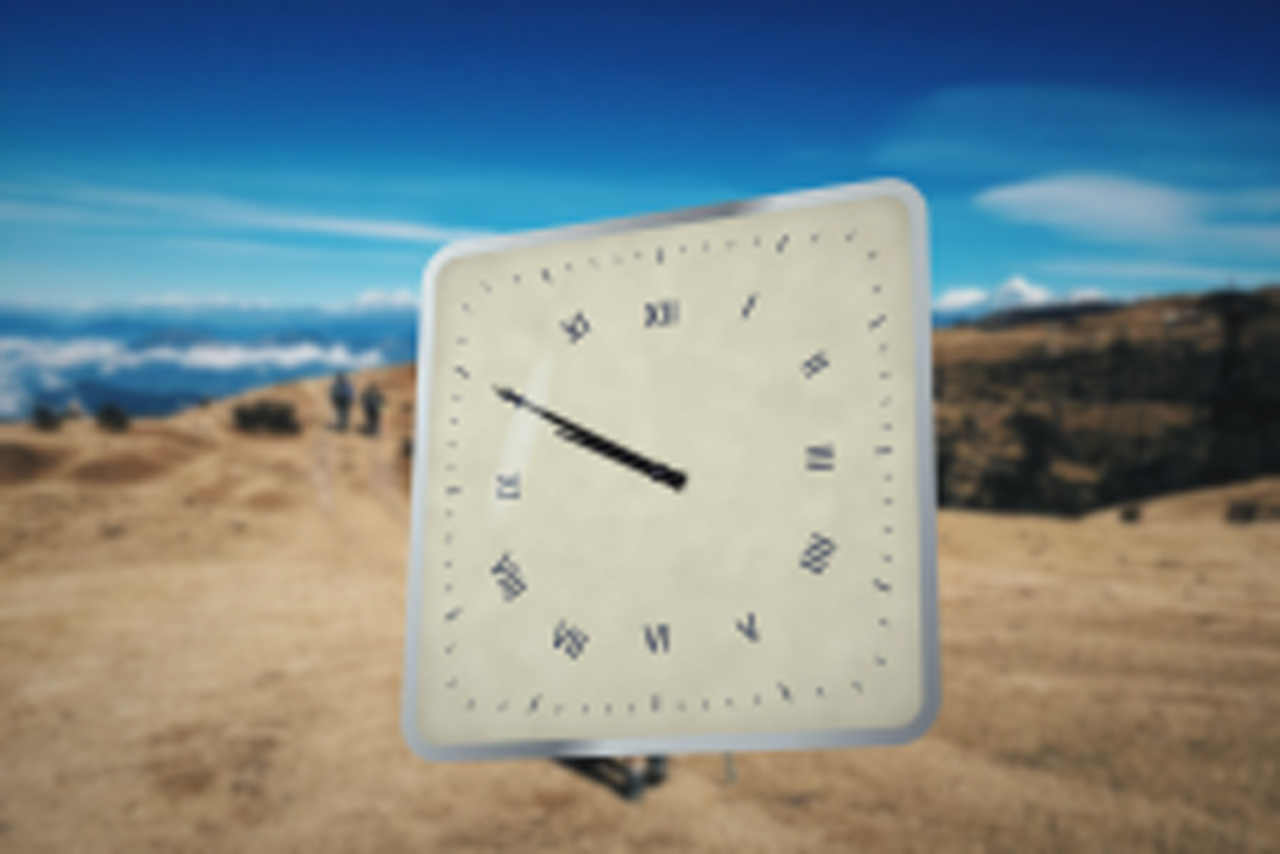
**9:50**
